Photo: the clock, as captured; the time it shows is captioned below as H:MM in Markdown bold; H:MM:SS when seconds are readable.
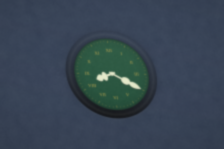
**8:20**
